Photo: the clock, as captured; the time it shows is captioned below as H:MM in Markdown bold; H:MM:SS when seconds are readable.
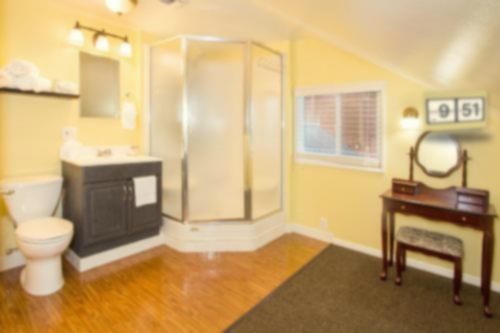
**9:51**
